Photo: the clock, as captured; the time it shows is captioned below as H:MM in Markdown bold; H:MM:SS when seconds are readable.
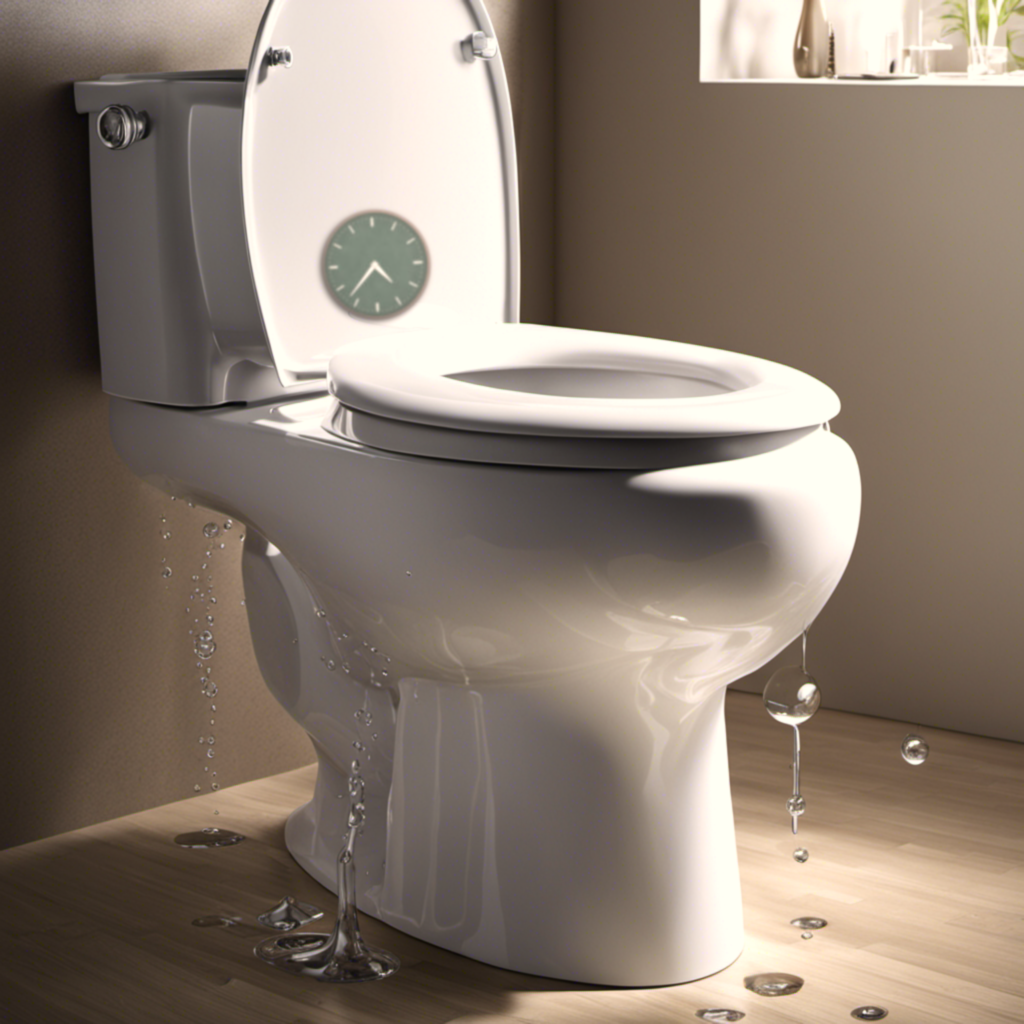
**4:37**
